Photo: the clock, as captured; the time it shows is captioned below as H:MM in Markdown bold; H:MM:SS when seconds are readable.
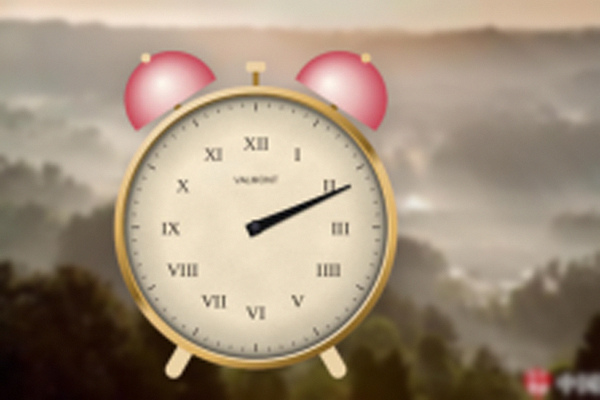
**2:11**
